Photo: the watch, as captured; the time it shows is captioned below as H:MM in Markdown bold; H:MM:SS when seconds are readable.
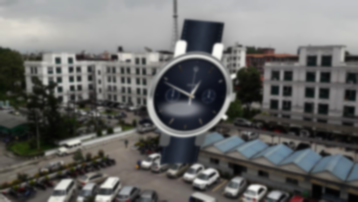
**12:49**
